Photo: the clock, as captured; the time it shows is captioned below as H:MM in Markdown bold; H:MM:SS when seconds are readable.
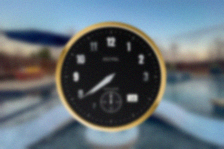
**7:39**
